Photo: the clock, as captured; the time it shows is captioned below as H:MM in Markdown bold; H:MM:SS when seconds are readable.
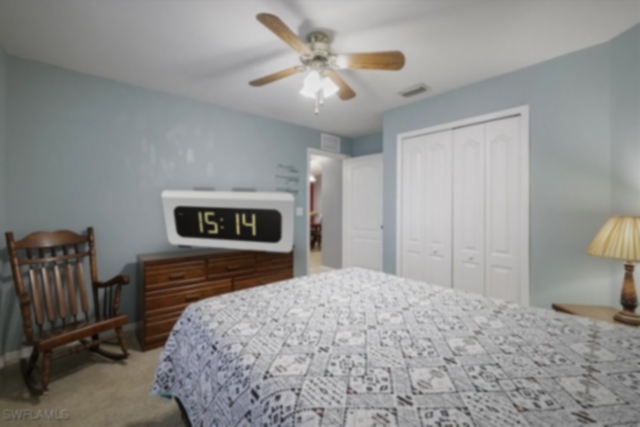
**15:14**
